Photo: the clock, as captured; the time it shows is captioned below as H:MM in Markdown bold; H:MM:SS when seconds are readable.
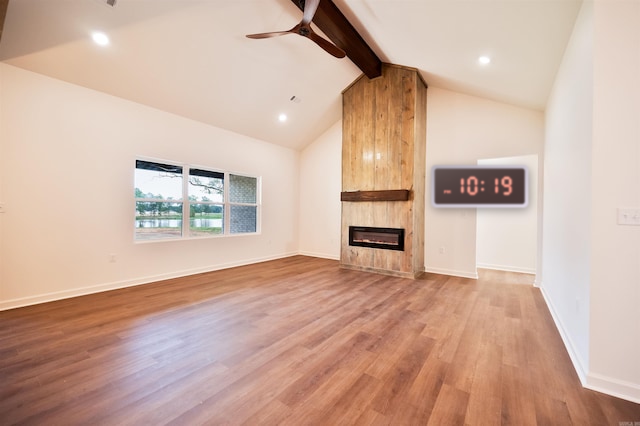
**10:19**
